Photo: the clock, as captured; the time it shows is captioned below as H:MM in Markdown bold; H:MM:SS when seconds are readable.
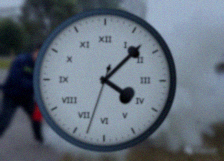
**4:07:33**
